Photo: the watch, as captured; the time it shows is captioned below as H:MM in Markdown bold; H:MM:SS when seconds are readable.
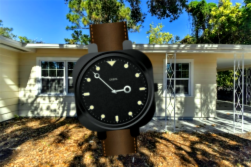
**2:53**
